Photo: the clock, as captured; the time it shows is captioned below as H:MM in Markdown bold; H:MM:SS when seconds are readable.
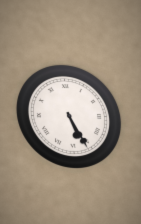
**5:26**
